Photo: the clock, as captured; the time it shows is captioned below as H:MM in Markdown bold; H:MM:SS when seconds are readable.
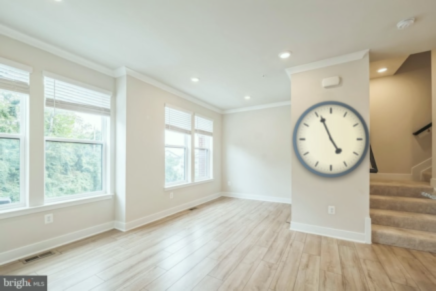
**4:56**
